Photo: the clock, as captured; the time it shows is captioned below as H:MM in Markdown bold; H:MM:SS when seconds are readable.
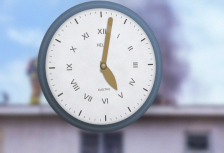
**5:02**
